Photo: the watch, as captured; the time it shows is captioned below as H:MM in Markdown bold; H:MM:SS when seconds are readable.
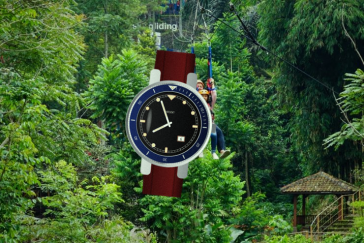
**7:56**
